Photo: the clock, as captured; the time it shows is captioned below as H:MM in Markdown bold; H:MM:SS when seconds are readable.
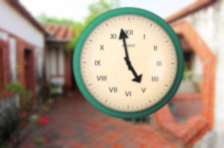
**4:58**
